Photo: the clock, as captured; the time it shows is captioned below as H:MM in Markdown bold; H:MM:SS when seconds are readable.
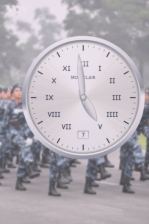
**4:59**
